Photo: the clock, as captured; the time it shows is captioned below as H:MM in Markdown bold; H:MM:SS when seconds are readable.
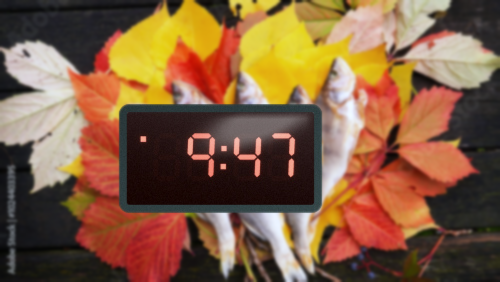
**9:47**
